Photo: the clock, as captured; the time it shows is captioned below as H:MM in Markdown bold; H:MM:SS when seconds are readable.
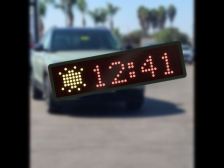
**12:41**
